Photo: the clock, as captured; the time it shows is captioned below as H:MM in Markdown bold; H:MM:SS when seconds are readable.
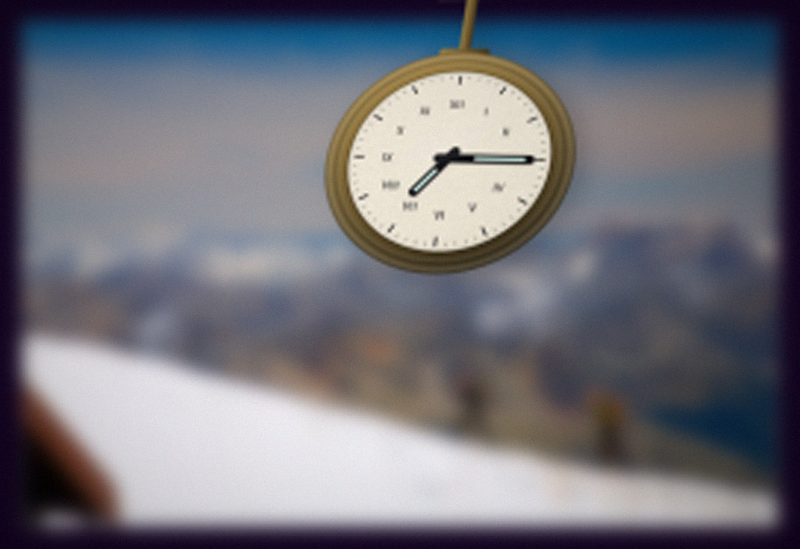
**7:15**
